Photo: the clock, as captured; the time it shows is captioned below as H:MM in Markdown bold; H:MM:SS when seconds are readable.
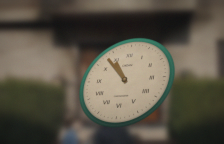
**10:53**
